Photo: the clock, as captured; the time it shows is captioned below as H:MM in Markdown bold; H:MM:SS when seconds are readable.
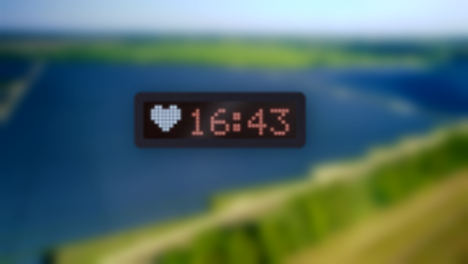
**16:43**
